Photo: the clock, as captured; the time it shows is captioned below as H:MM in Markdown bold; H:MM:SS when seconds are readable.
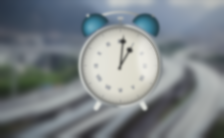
**1:01**
